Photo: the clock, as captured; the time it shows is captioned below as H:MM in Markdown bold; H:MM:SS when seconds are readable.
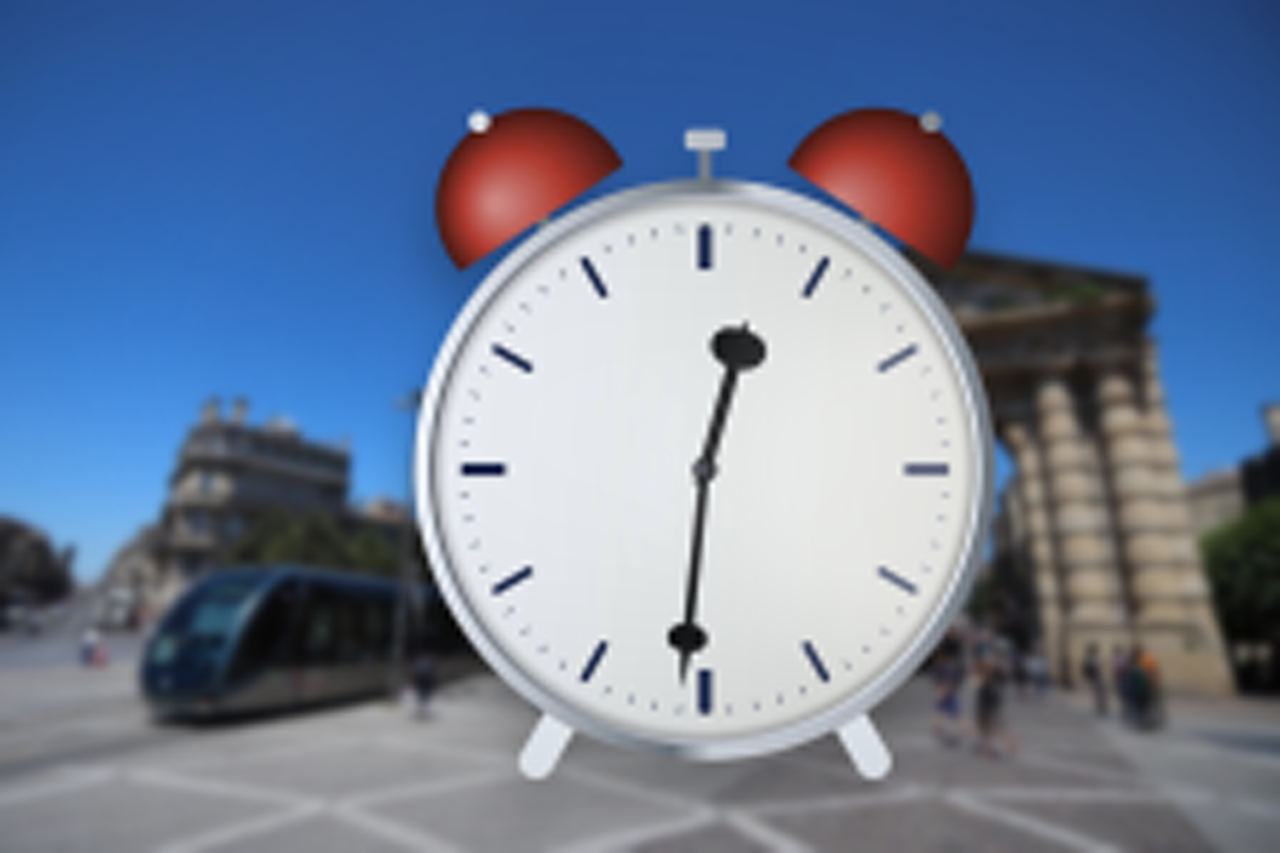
**12:31**
